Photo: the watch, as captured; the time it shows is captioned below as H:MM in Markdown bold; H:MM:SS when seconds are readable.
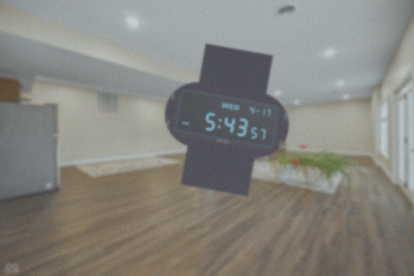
**5:43:57**
